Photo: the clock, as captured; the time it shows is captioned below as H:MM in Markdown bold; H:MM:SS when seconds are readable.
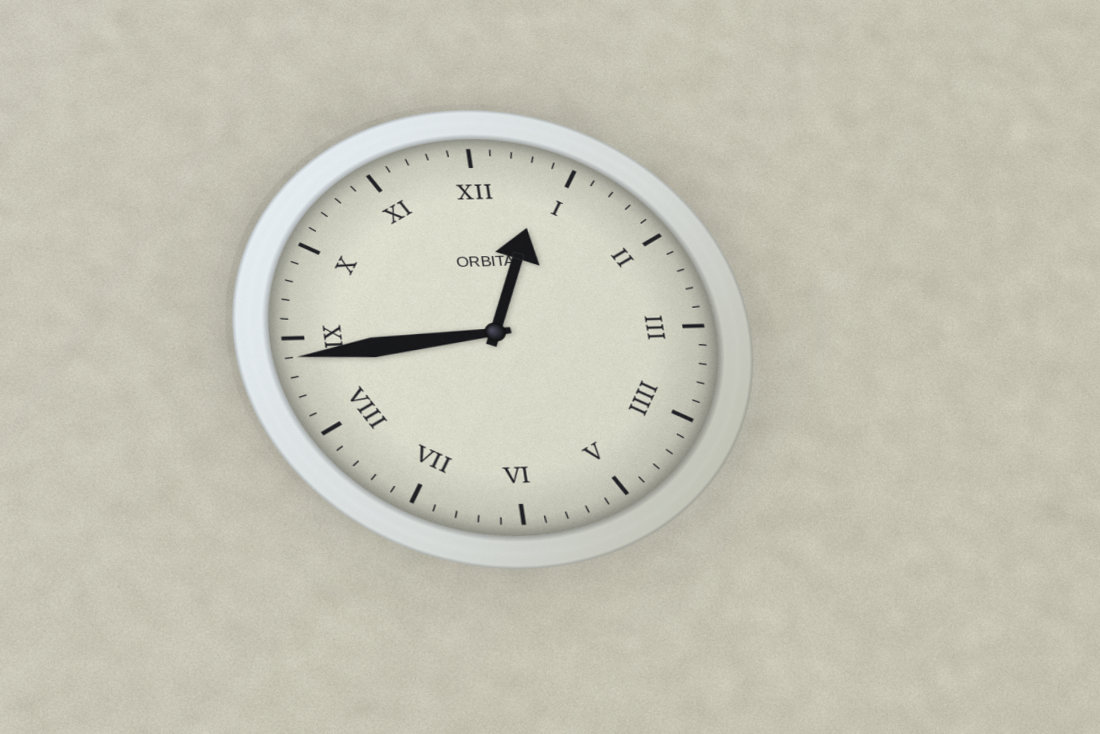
**12:44**
